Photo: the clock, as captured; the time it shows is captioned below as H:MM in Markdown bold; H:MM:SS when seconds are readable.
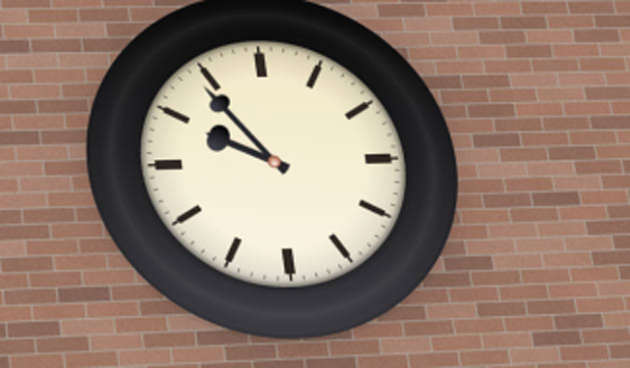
**9:54**
